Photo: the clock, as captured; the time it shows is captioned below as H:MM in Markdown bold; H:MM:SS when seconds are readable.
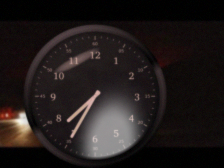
**7:35**
